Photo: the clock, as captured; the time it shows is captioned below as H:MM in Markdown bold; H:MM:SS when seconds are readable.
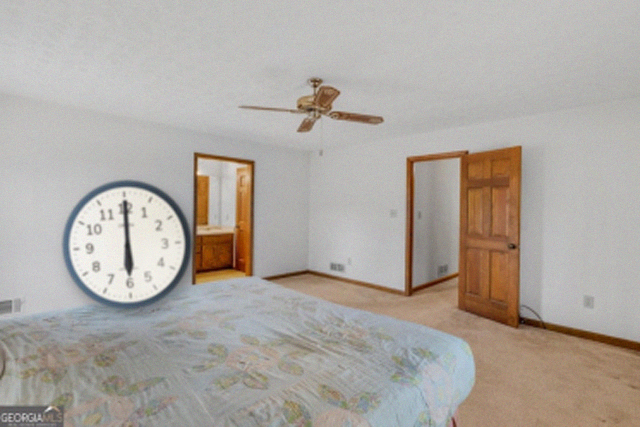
**6:00**
